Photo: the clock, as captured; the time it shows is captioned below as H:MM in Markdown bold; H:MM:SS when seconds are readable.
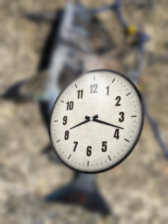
**8:18**
